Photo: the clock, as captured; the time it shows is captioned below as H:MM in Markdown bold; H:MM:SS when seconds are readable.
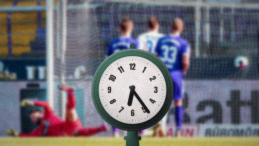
**6:24**
